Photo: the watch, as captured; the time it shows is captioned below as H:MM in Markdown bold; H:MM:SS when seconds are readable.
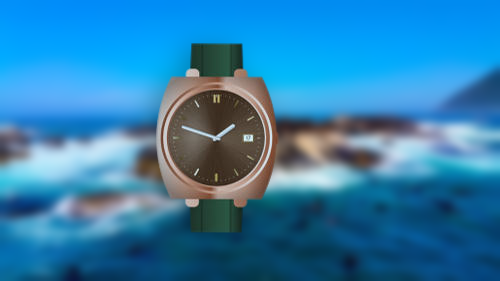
**1:48**
